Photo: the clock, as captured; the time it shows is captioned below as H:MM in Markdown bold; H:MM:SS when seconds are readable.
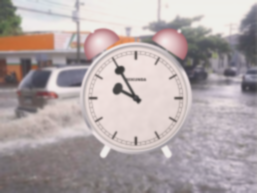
**9:55**
